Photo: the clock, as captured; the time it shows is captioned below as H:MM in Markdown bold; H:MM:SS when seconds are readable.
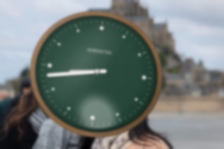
**8:43**
